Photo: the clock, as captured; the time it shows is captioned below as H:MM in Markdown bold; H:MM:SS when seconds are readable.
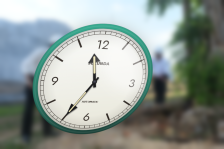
**11:35**
